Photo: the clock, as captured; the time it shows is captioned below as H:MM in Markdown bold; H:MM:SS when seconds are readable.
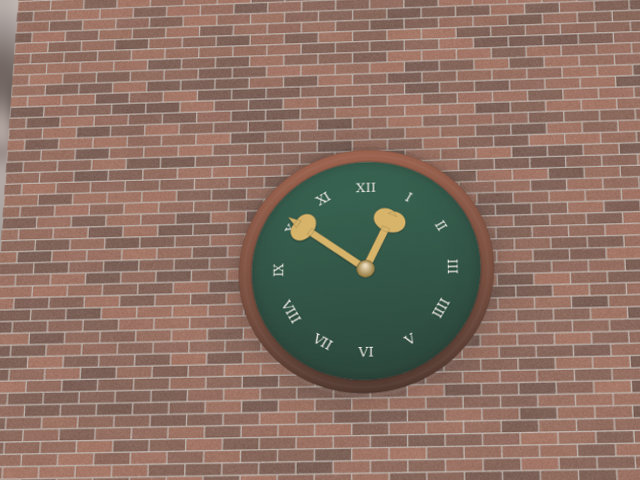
**12:51**
